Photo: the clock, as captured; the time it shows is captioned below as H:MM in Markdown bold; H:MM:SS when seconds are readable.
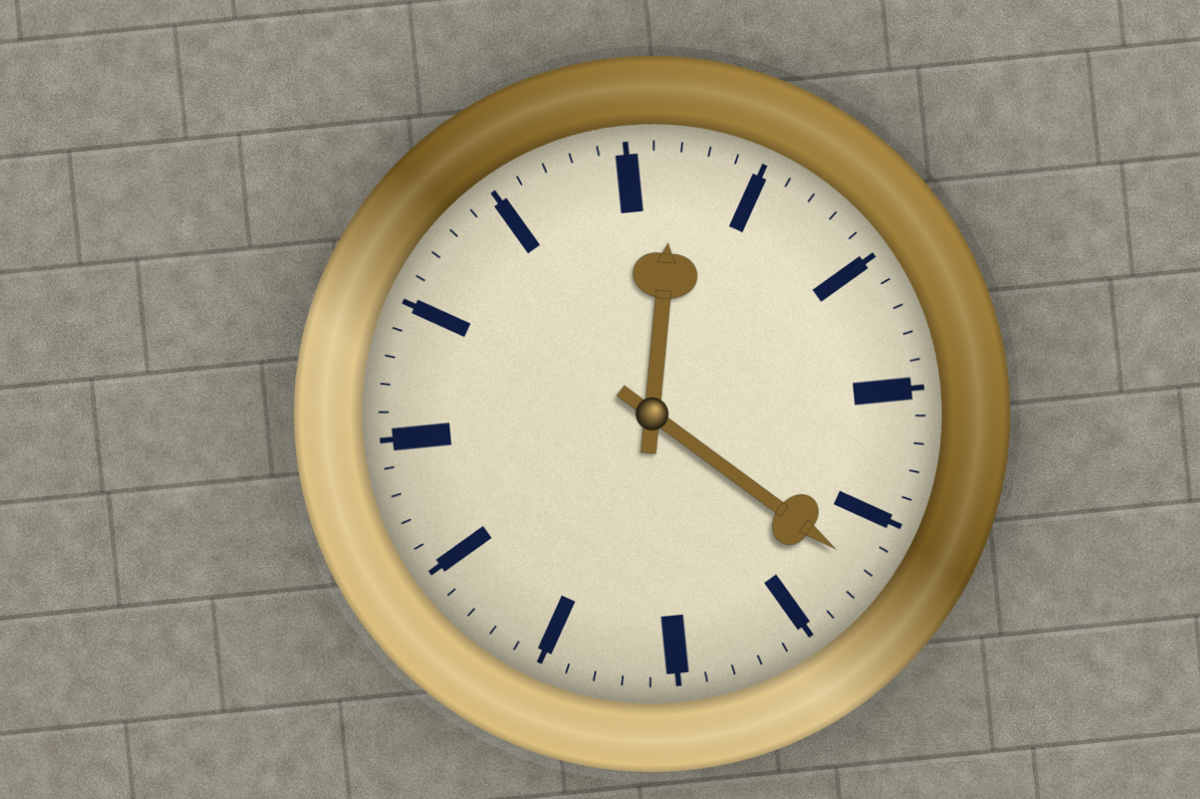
**12:22**
